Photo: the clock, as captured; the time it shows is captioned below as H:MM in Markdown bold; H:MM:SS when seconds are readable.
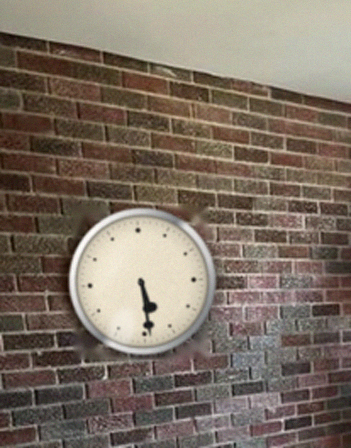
**5:29**
